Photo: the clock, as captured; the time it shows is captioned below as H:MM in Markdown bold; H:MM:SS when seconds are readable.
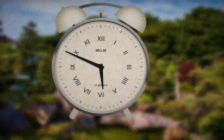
**5:49**
